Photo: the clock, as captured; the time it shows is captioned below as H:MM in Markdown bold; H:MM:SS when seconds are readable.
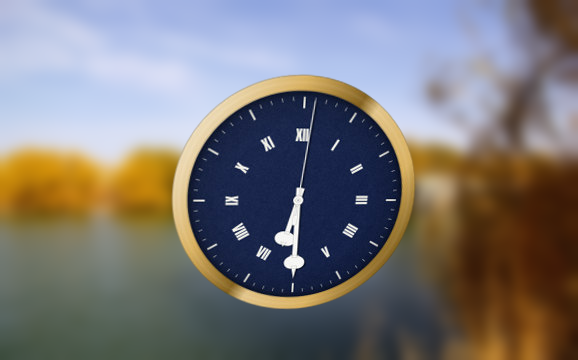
**6:30:01**
